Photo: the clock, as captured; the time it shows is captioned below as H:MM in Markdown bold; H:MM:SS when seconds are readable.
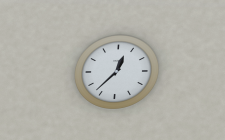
**12:37**
